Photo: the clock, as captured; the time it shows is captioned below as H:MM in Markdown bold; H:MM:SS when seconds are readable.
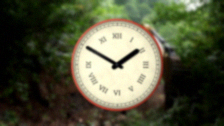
**1:50**
